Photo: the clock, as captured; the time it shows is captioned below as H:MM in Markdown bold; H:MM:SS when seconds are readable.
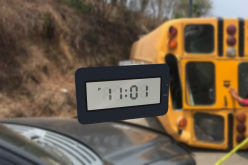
**11:01**
